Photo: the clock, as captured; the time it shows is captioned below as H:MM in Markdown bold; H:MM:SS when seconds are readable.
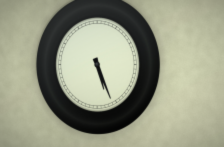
**5:26**
